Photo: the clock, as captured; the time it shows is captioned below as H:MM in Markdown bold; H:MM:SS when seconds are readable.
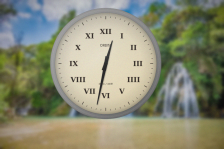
**12:32**
